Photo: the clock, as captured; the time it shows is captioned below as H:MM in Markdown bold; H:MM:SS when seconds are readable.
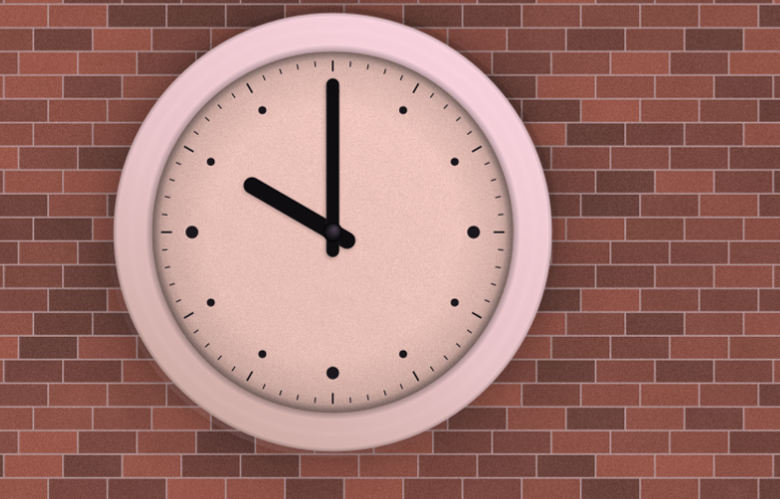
**10:00**
